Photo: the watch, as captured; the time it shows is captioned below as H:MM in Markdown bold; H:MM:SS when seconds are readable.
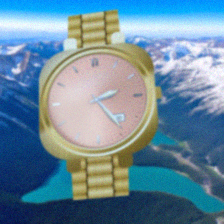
**2:24**
